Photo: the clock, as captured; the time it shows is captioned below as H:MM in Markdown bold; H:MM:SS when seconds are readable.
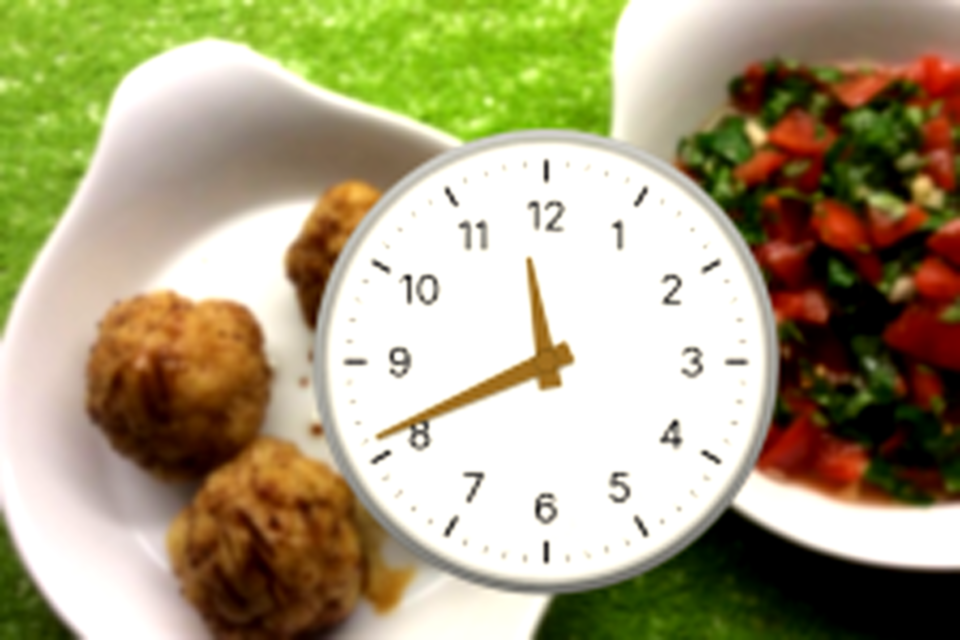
**11:41**
